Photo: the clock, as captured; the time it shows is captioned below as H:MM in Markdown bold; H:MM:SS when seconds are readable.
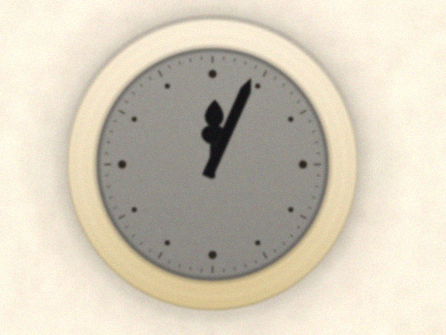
**12:04**
